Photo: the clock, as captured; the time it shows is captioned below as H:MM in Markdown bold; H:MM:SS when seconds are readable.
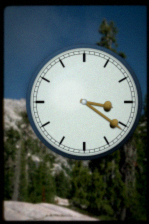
**3:21**
